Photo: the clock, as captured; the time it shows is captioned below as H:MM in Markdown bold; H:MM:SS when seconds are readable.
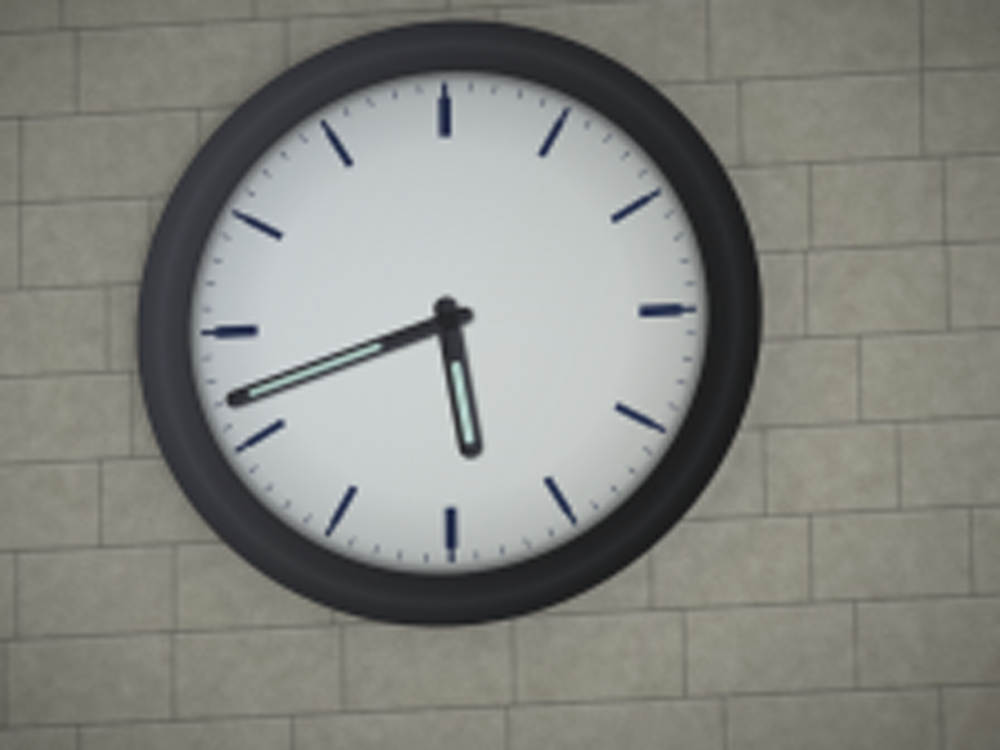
**5:42**
